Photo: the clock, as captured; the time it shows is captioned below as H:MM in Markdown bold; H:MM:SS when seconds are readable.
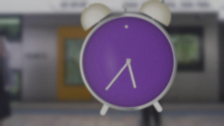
**5:37**
